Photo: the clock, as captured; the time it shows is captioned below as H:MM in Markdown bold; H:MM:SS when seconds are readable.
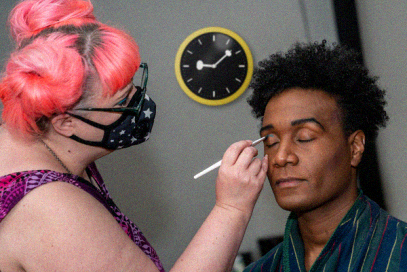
**9:08**
